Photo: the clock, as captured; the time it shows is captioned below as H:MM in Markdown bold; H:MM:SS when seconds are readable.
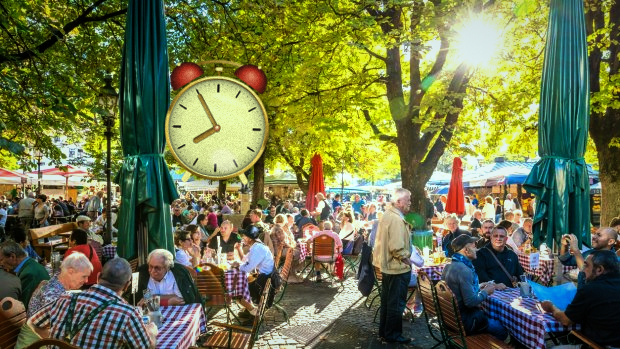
**7:55**
